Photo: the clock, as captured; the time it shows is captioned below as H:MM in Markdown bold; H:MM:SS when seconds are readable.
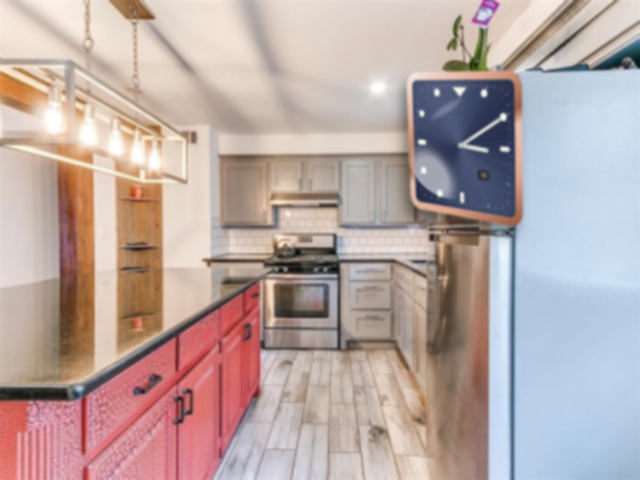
**3:10**
